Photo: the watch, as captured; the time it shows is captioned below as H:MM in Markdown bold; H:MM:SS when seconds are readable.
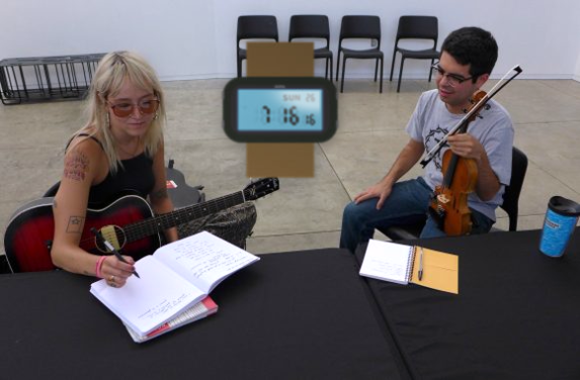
**7:16:16**
